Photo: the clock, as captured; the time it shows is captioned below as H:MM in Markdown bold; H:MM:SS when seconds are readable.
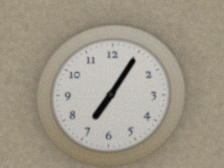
**7:05**
